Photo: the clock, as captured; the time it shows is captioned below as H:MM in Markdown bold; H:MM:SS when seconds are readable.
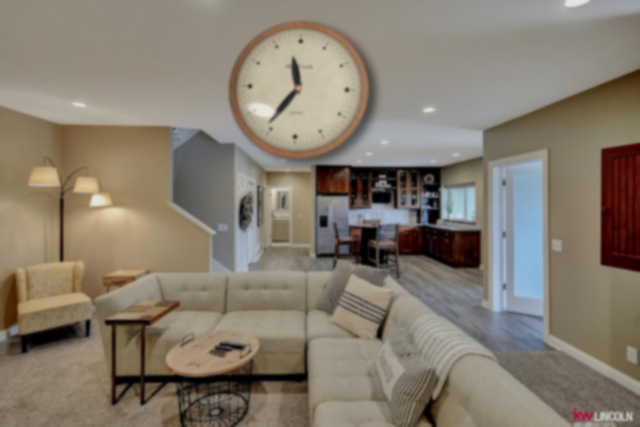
**11:36**
